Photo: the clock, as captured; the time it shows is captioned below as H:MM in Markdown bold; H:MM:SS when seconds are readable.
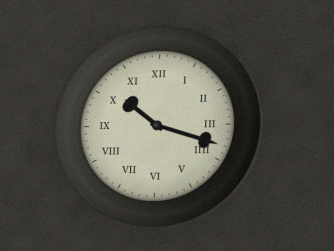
**10:18**
